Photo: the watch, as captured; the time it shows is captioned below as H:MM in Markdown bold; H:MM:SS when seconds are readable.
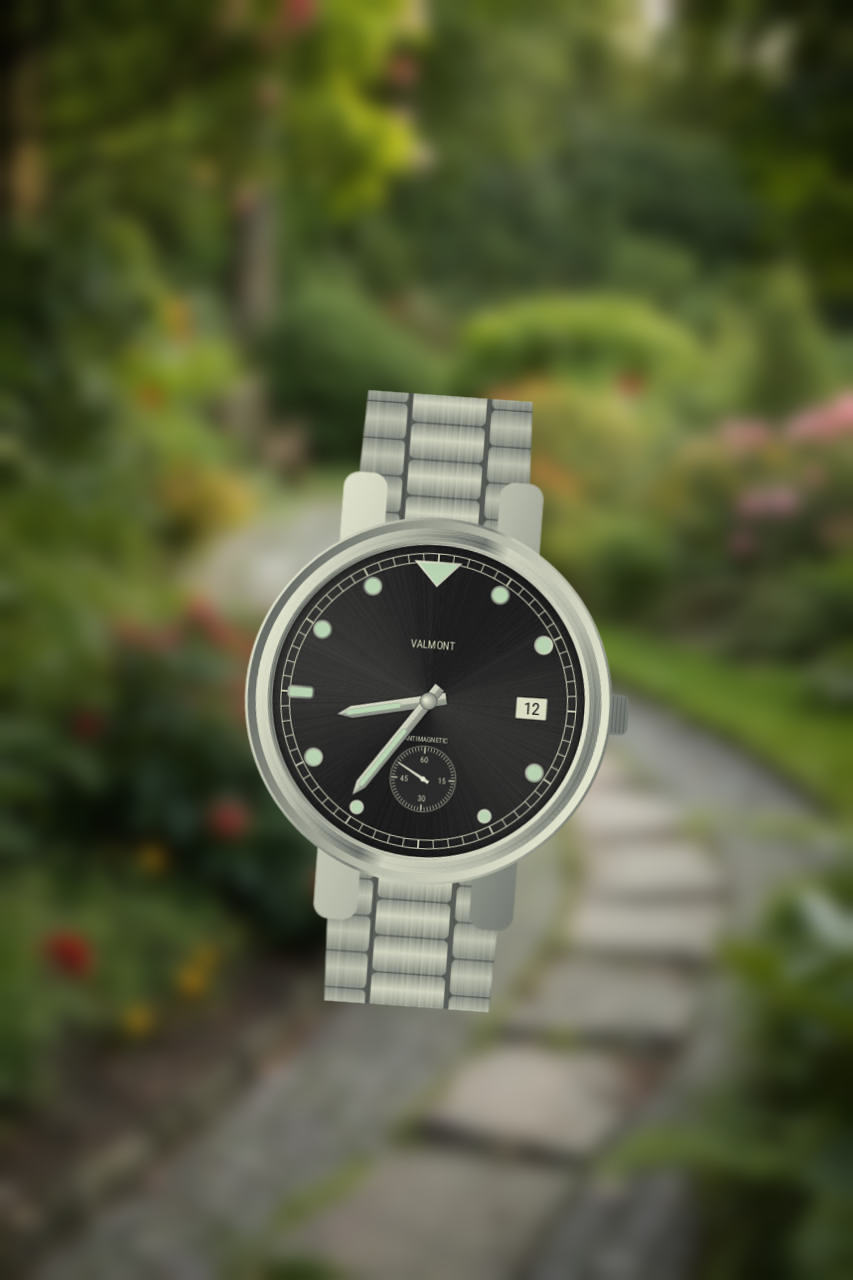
**8:35:50**
